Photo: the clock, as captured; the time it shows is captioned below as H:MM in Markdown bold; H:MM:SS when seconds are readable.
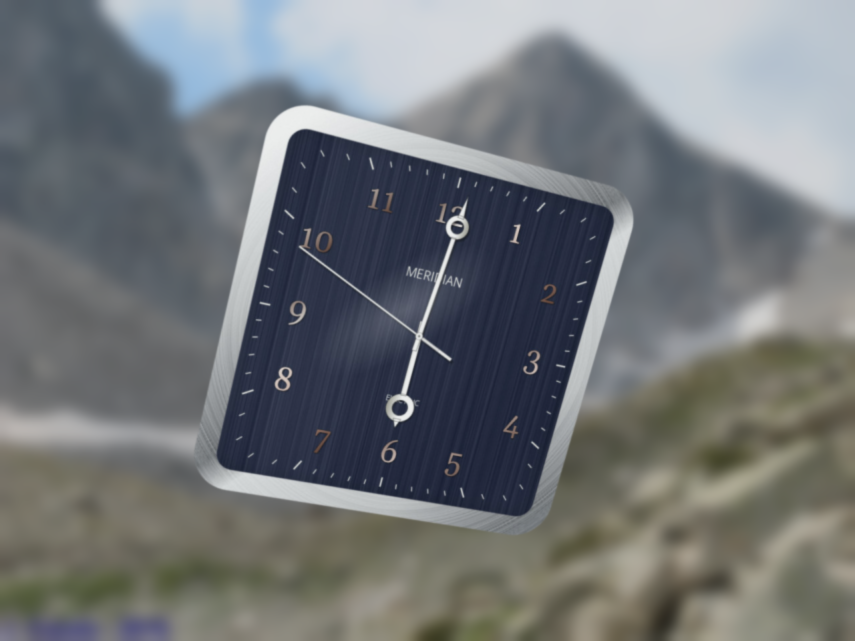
**6:00:49**
